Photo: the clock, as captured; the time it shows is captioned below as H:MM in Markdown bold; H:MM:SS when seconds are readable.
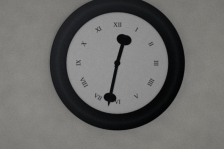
**12:32**
